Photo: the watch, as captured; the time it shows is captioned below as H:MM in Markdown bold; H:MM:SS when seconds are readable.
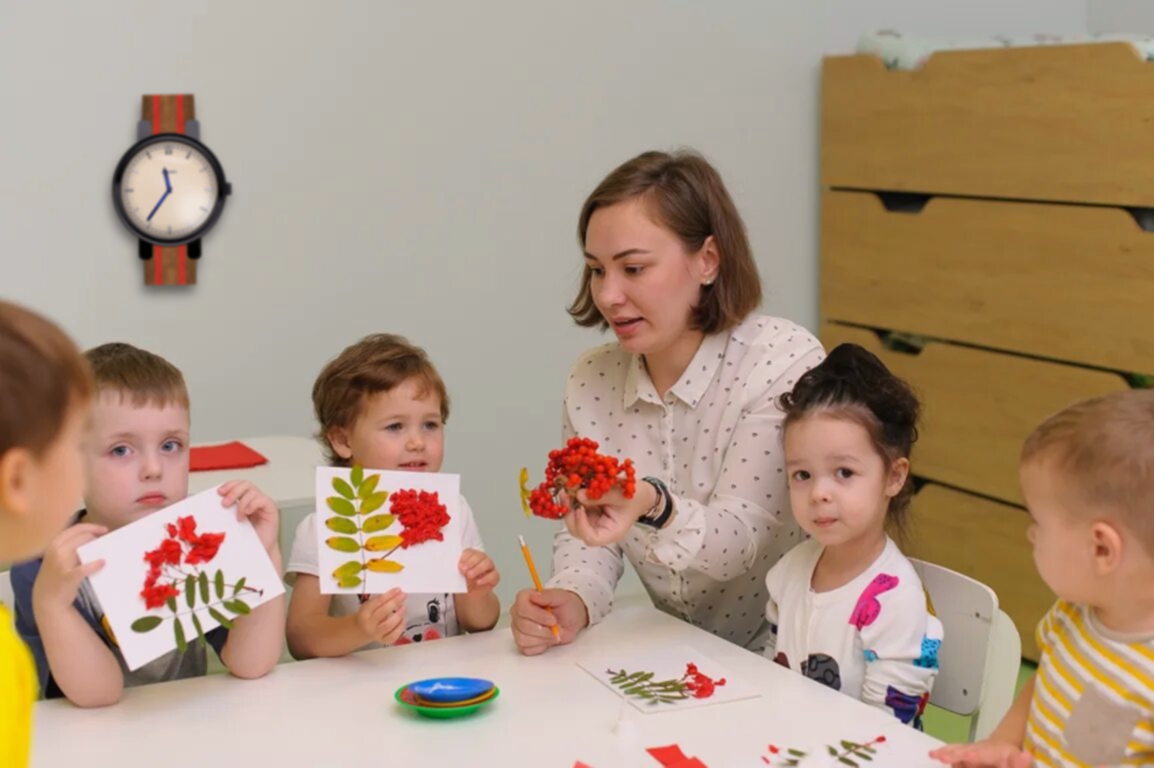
**11:36**
